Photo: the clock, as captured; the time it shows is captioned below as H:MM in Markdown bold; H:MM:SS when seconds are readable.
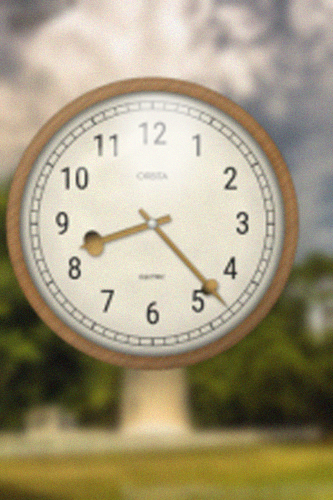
**8:23**
